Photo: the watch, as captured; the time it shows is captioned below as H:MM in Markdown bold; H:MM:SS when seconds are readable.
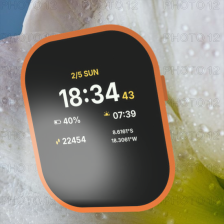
**18:34:43**
